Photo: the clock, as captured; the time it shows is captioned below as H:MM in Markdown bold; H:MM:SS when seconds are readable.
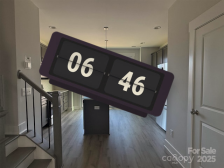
**6:46**
